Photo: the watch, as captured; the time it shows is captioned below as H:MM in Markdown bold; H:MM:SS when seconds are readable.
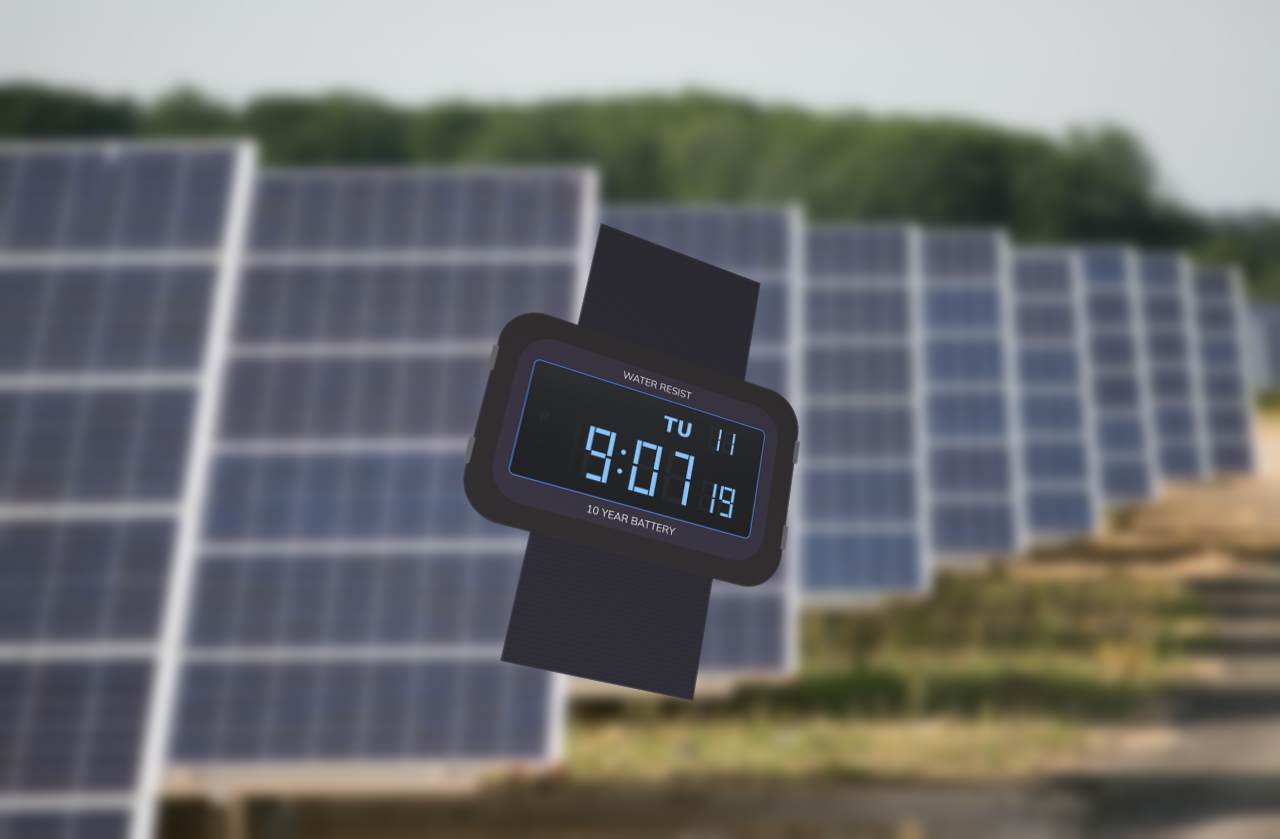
**9:07:19**
